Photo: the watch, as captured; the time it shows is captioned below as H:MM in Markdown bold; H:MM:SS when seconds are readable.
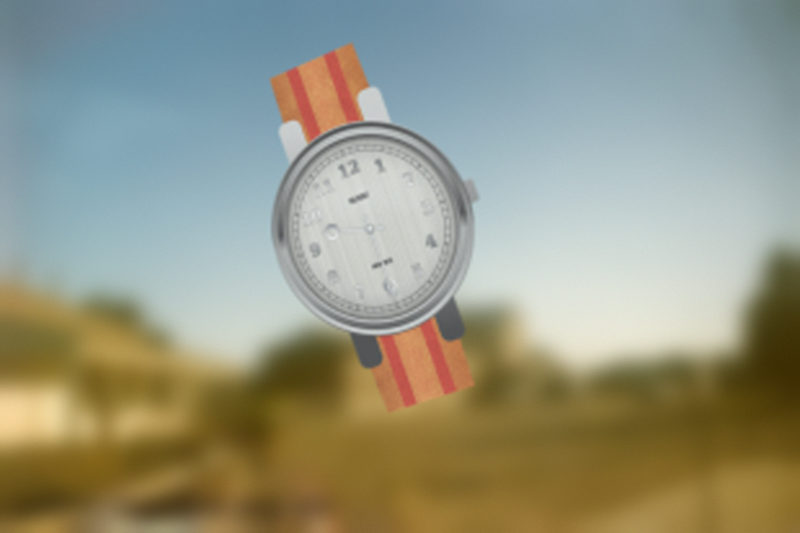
**9:30**
